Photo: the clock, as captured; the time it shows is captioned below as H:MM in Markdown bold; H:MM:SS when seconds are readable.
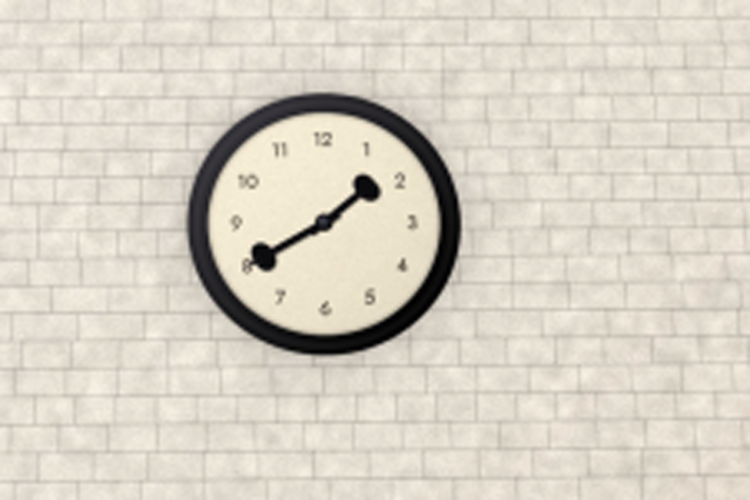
**1:40**
